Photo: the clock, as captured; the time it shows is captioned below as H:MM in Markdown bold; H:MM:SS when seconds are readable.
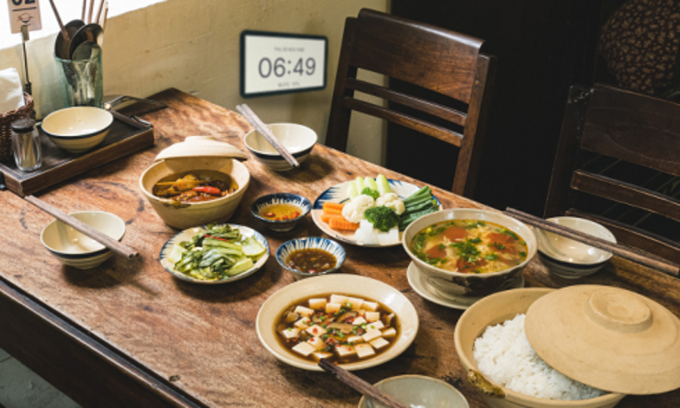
**6:49**
